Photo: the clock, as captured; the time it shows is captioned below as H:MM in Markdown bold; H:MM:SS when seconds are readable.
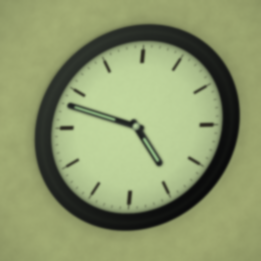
**4:48**
